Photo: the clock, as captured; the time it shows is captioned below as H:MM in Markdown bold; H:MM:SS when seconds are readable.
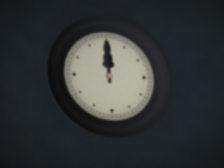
**12:00**
